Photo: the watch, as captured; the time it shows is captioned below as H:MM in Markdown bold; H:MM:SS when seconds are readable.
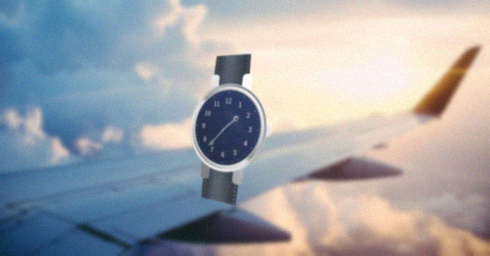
**1:37**
